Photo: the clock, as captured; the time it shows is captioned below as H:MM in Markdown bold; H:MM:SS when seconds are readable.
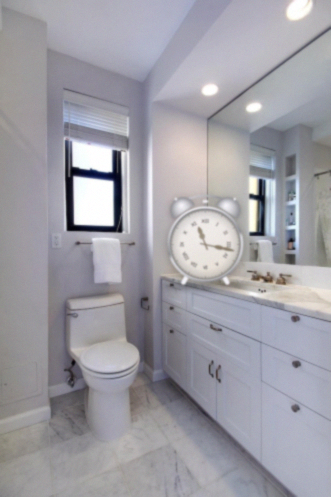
**11:17**
